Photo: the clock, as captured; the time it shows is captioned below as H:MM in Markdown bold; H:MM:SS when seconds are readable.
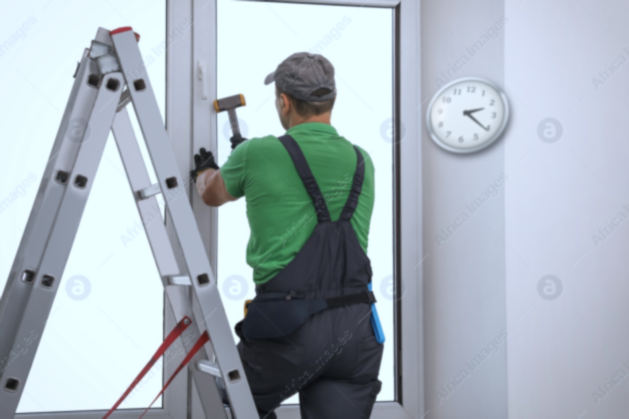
**2:21**
